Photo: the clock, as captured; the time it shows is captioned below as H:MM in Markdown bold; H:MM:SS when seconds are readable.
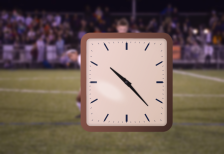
**10:23**
